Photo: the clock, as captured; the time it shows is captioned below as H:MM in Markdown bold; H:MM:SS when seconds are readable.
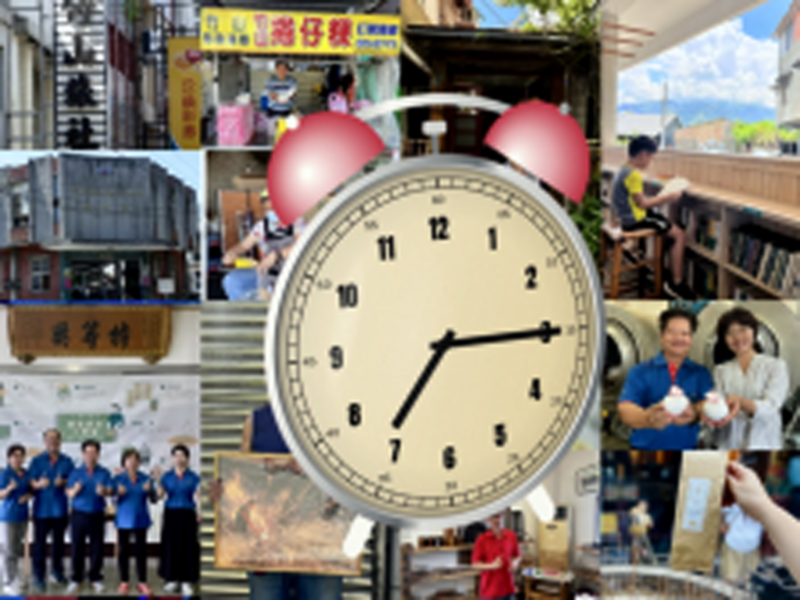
**7:15**
